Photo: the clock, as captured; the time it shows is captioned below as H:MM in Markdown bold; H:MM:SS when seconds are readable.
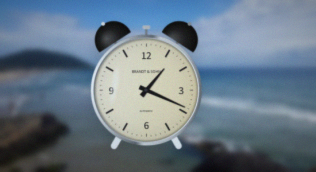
**1:19**
